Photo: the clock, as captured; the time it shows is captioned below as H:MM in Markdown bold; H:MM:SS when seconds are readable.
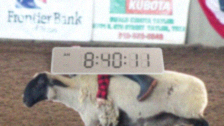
**8:40:11**
